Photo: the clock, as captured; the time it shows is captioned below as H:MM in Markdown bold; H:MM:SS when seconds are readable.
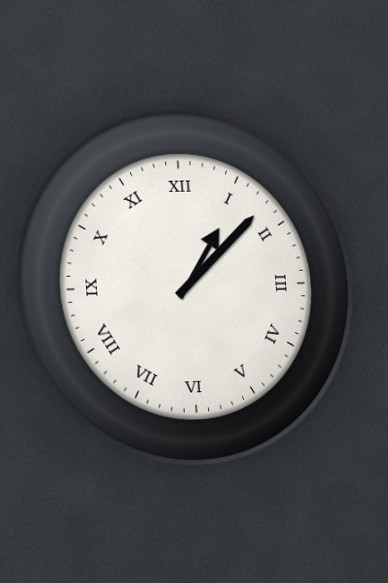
**1:08**
